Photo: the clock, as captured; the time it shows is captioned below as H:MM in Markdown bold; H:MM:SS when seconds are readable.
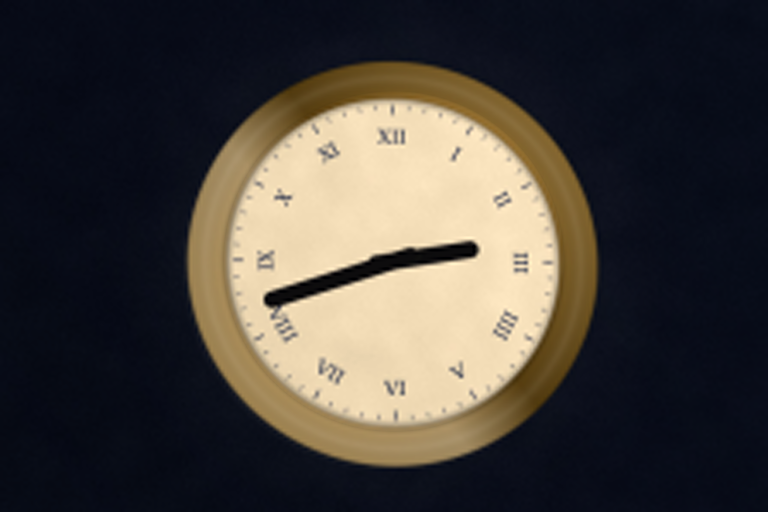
**2:42**
